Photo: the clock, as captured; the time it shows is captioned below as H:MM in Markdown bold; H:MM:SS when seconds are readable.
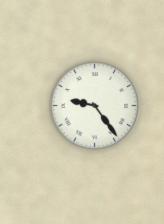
**9:24**
